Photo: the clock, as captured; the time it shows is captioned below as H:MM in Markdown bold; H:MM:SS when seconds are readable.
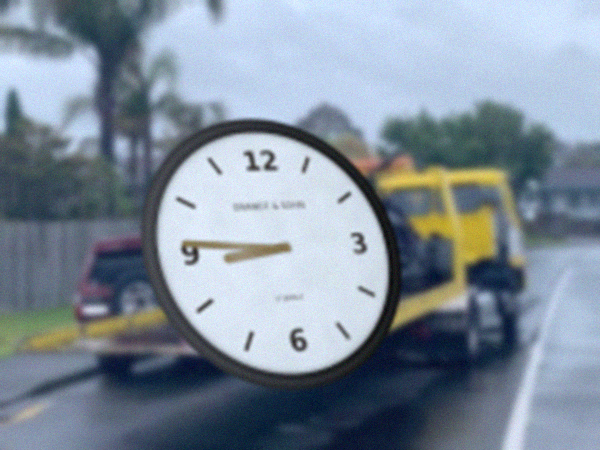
**8:46**
